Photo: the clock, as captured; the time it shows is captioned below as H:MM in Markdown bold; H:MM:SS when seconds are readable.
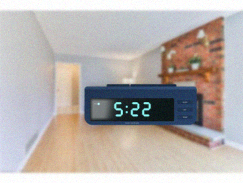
**5:22**
